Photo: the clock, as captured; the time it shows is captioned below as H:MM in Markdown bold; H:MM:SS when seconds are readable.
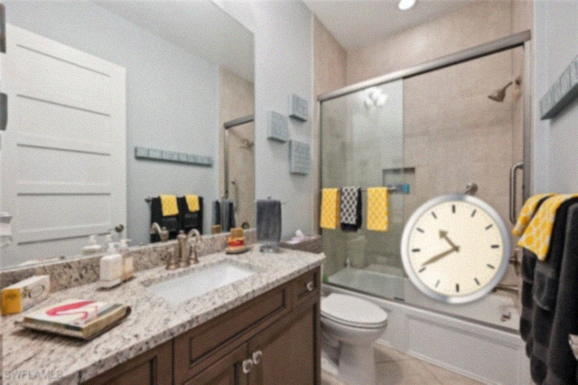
**10:41**
